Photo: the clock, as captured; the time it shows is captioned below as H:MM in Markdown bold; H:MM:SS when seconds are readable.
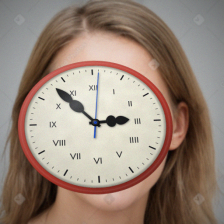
**2:53:01**
